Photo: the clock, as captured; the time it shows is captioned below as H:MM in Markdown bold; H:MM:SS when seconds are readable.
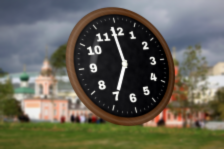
**6:59**
